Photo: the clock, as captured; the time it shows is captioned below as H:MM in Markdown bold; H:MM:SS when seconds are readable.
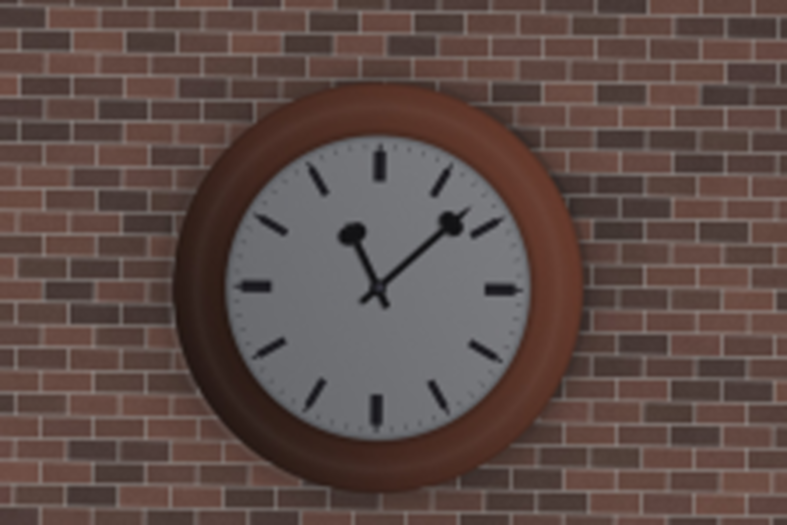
**11:08**
